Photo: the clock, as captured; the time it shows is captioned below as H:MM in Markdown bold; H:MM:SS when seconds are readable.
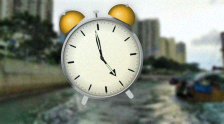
**4:59**
